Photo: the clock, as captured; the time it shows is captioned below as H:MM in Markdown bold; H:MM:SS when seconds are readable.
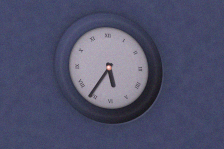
**5:36**
